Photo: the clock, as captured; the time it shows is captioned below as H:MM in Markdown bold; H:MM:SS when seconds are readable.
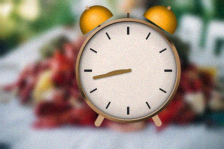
**8:43**
